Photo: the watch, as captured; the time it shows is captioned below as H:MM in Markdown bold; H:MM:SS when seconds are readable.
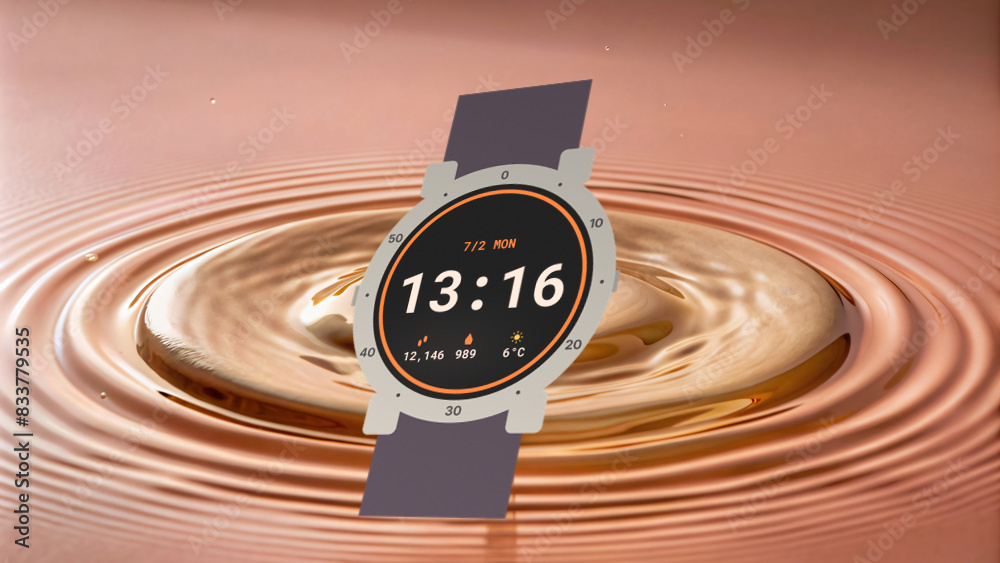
**13:16**
